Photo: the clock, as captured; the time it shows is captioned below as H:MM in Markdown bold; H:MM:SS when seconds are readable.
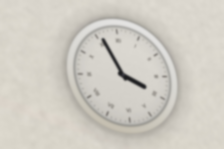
**3:56**
